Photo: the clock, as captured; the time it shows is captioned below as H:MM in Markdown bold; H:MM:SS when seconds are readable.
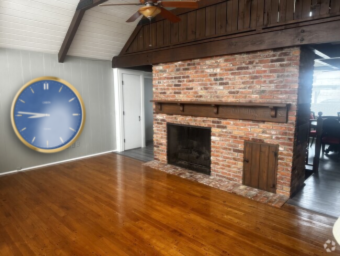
**8:46**
